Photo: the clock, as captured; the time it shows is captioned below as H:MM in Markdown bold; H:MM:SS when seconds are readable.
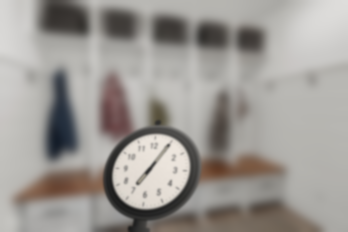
**7:05**
